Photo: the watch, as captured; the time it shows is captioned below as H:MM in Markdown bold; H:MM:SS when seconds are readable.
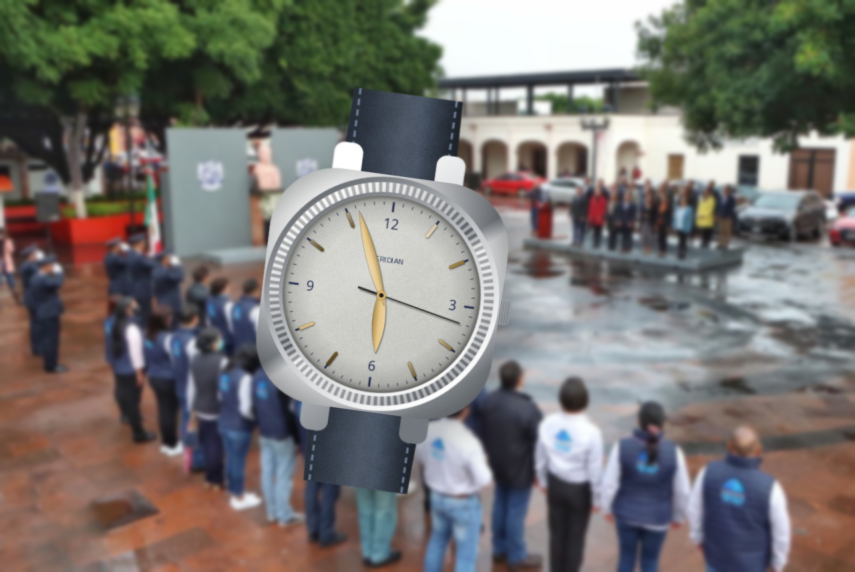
**5:56:17**
